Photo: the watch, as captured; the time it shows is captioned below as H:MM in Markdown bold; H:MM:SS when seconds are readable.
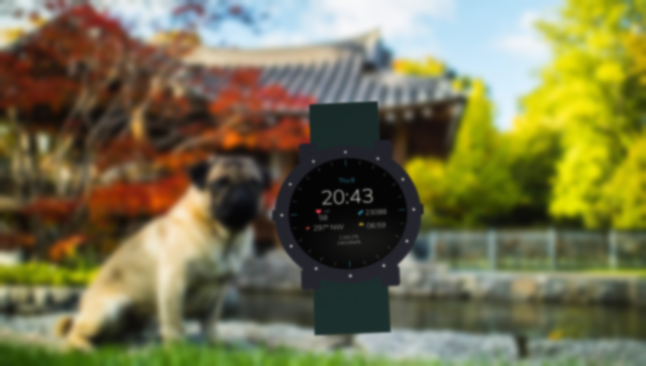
**20:43**
